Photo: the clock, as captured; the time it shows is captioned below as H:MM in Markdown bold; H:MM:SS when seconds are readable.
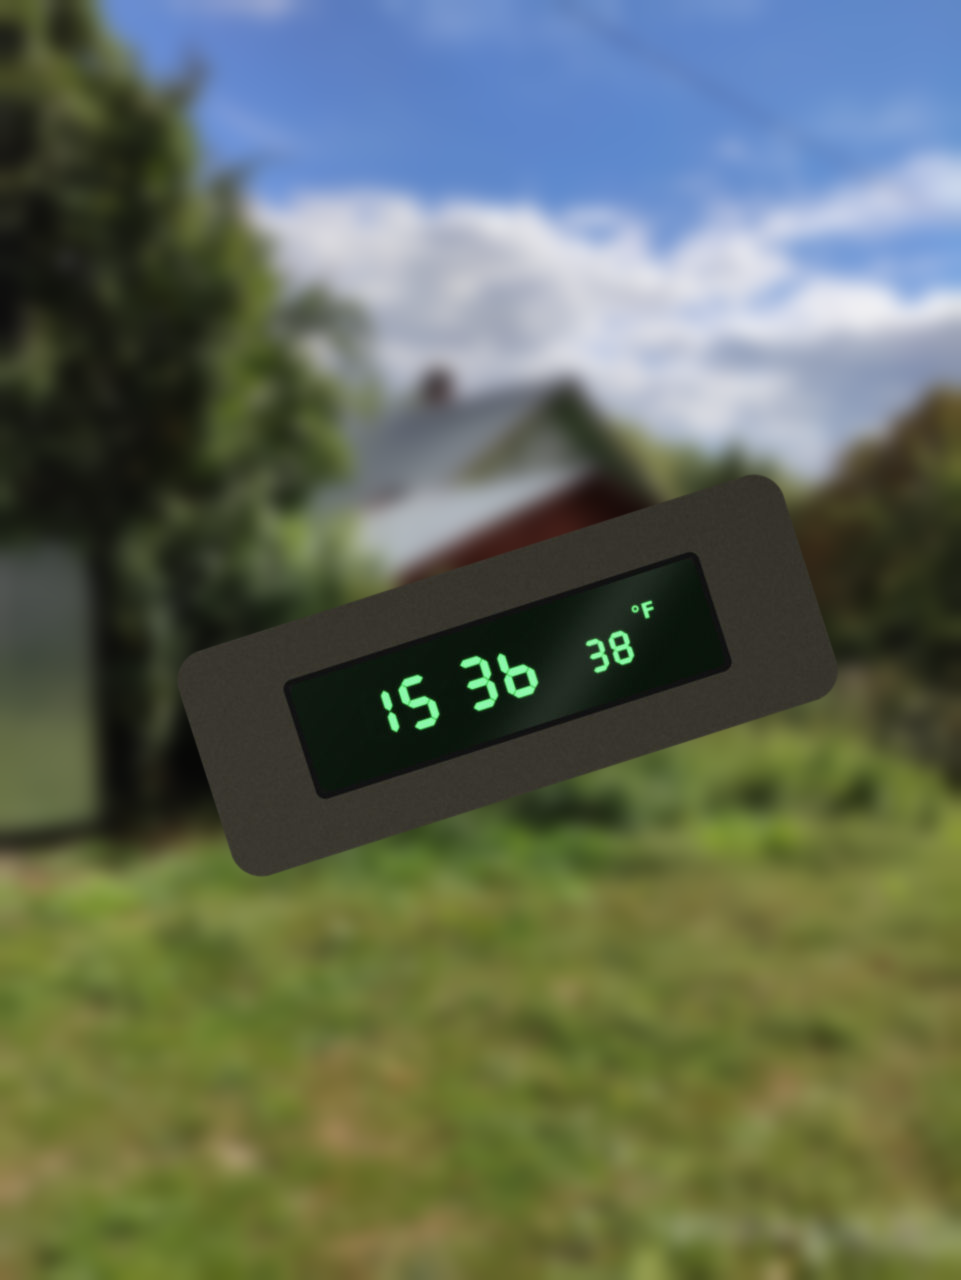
**15:36**
